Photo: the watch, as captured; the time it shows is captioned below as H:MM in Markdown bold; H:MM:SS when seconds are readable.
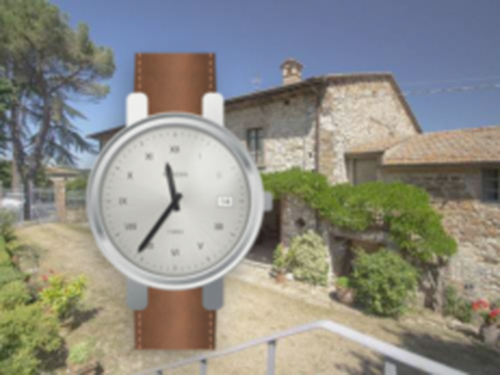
**11:36**
